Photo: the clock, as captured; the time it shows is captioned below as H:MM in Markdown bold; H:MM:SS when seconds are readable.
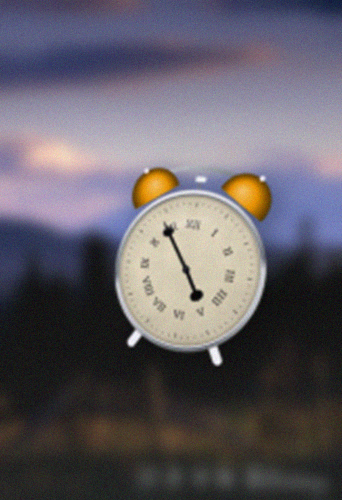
**4:54**
